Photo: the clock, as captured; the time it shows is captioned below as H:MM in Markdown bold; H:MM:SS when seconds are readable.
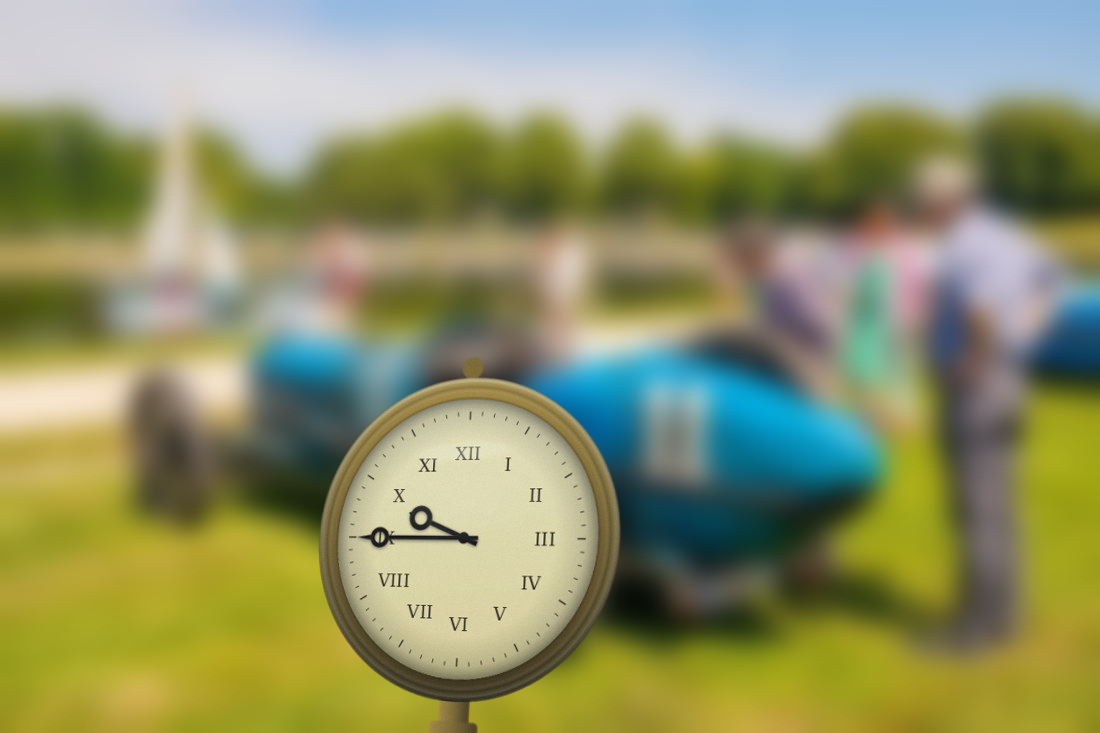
**9:45**
